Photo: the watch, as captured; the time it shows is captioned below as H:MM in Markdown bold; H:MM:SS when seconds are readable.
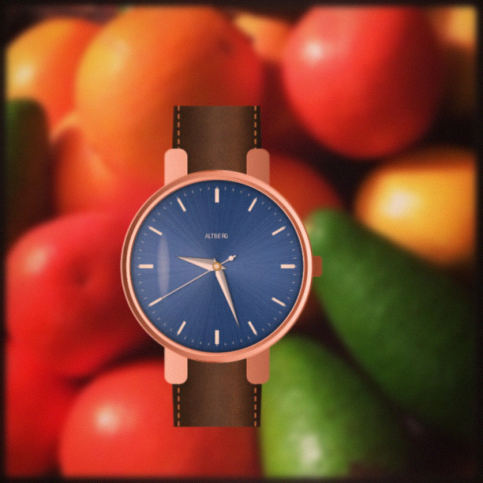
**9:26:40**
